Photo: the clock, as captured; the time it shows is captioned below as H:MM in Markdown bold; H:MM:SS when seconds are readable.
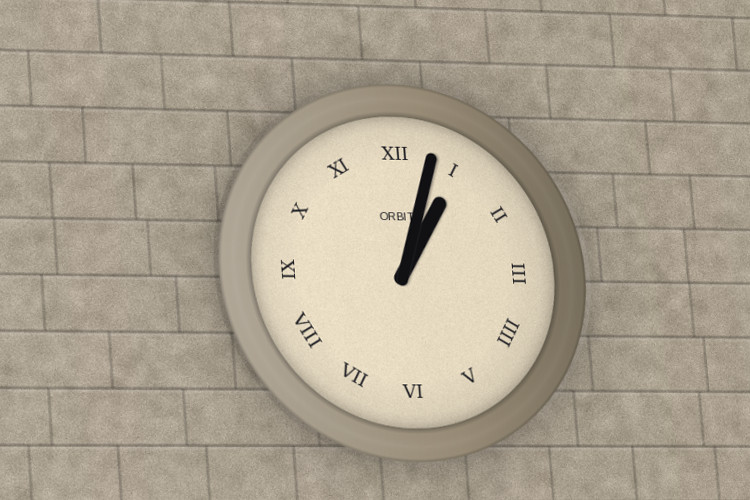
**1:03**
